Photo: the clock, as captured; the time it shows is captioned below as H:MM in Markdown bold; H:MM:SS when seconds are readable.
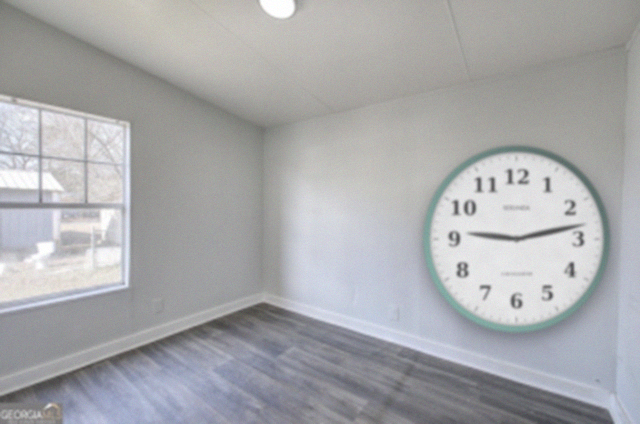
**9:13**
